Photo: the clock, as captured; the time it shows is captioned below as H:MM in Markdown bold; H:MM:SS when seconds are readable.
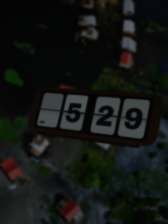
**5:29**
